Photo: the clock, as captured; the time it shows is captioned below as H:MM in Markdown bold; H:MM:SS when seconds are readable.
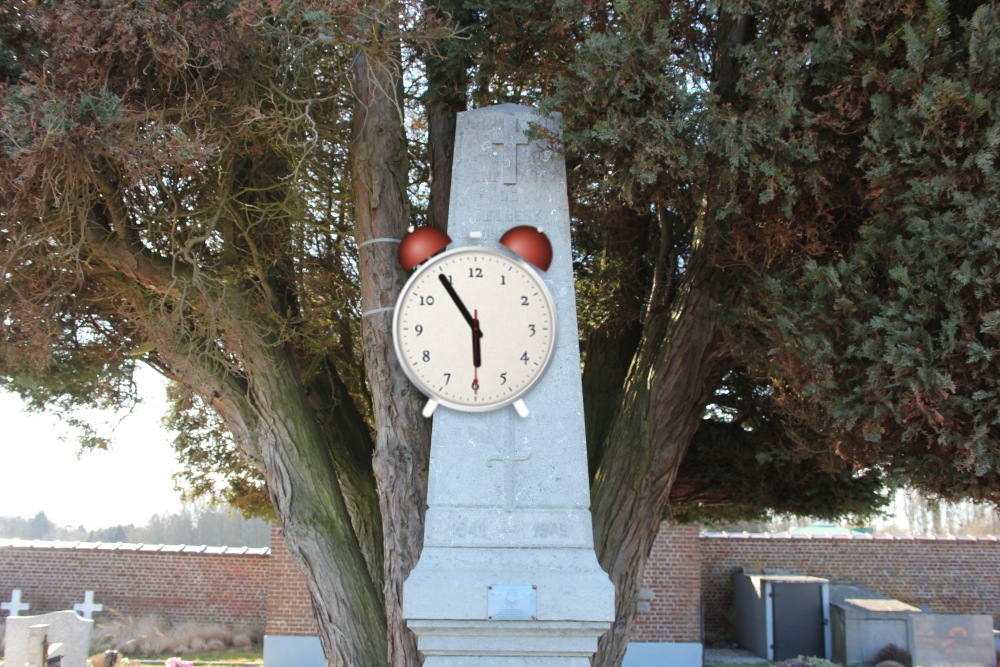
**5:54:30**
